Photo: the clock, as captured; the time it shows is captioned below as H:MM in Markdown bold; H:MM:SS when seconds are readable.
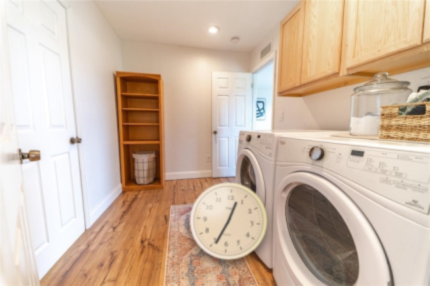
**12:34**
